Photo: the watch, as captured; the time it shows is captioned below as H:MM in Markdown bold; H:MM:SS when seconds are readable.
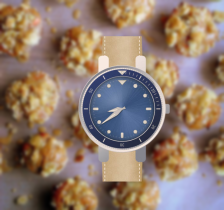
**8:39**
